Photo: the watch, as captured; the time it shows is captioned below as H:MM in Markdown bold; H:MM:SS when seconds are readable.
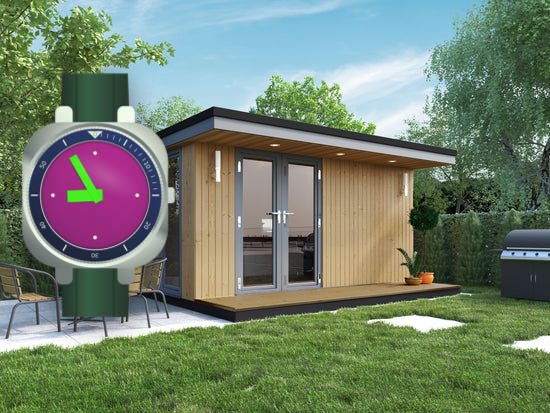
**8:55**
